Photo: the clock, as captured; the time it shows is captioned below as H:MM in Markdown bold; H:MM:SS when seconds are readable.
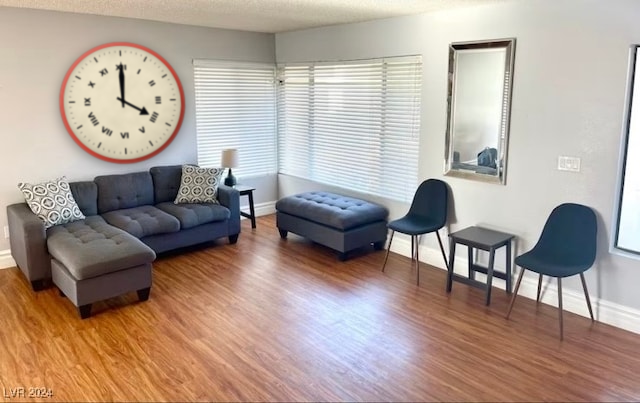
**4:00**
